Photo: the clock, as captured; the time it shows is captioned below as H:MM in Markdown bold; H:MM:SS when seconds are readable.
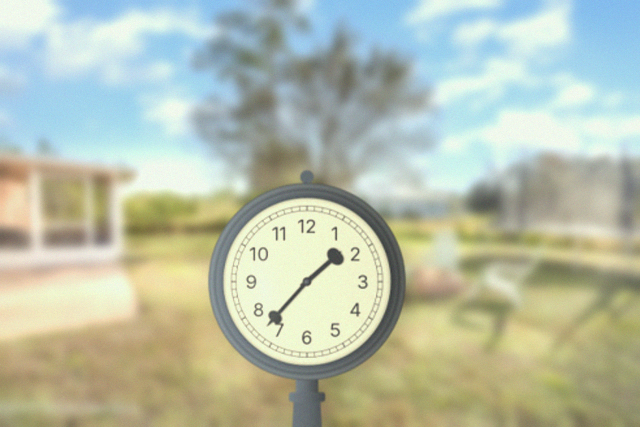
**1:37**
